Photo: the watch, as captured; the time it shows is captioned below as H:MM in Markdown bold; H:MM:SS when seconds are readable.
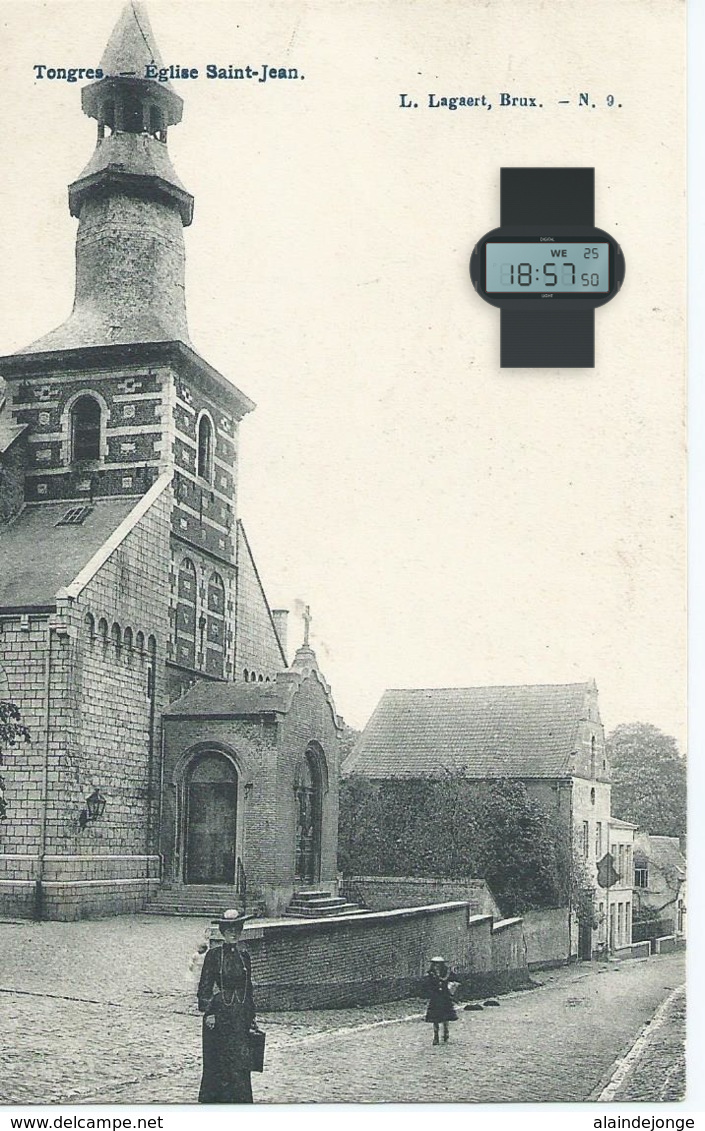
**18:57:50**
